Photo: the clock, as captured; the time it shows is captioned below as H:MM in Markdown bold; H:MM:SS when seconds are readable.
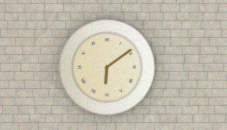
**6:09**
